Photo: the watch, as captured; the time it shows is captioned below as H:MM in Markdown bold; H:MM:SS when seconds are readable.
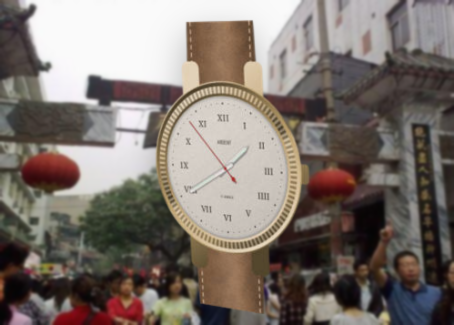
**1:39:53**
